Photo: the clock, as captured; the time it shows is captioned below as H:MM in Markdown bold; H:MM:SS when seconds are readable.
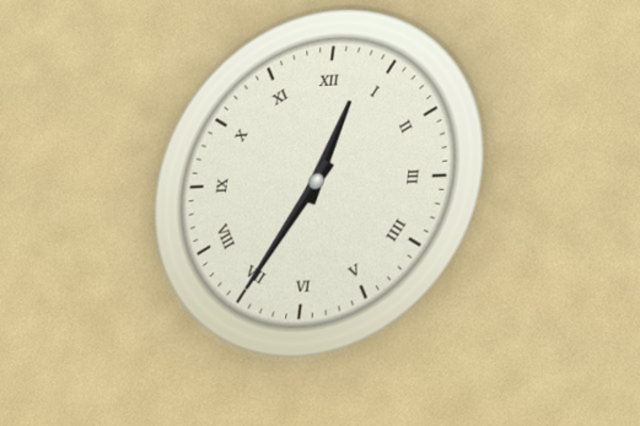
**12:35**
